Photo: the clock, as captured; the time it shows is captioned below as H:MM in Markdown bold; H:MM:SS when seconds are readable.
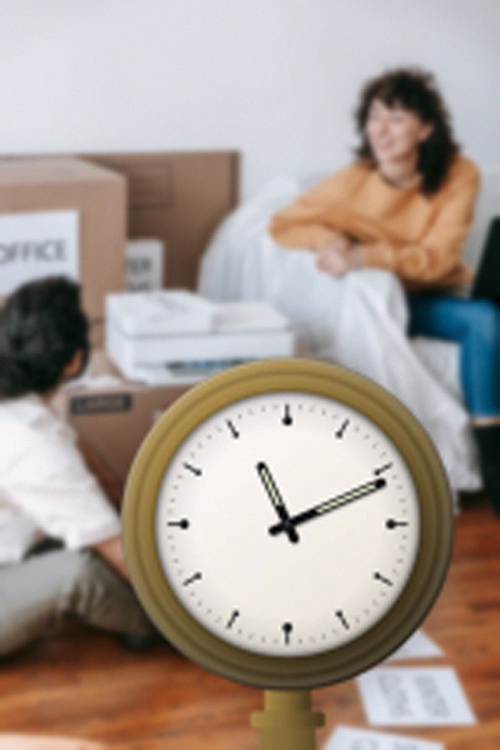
**11:11**
